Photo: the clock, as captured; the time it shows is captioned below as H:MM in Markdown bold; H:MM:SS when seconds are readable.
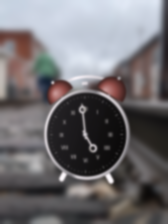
**4:59**
